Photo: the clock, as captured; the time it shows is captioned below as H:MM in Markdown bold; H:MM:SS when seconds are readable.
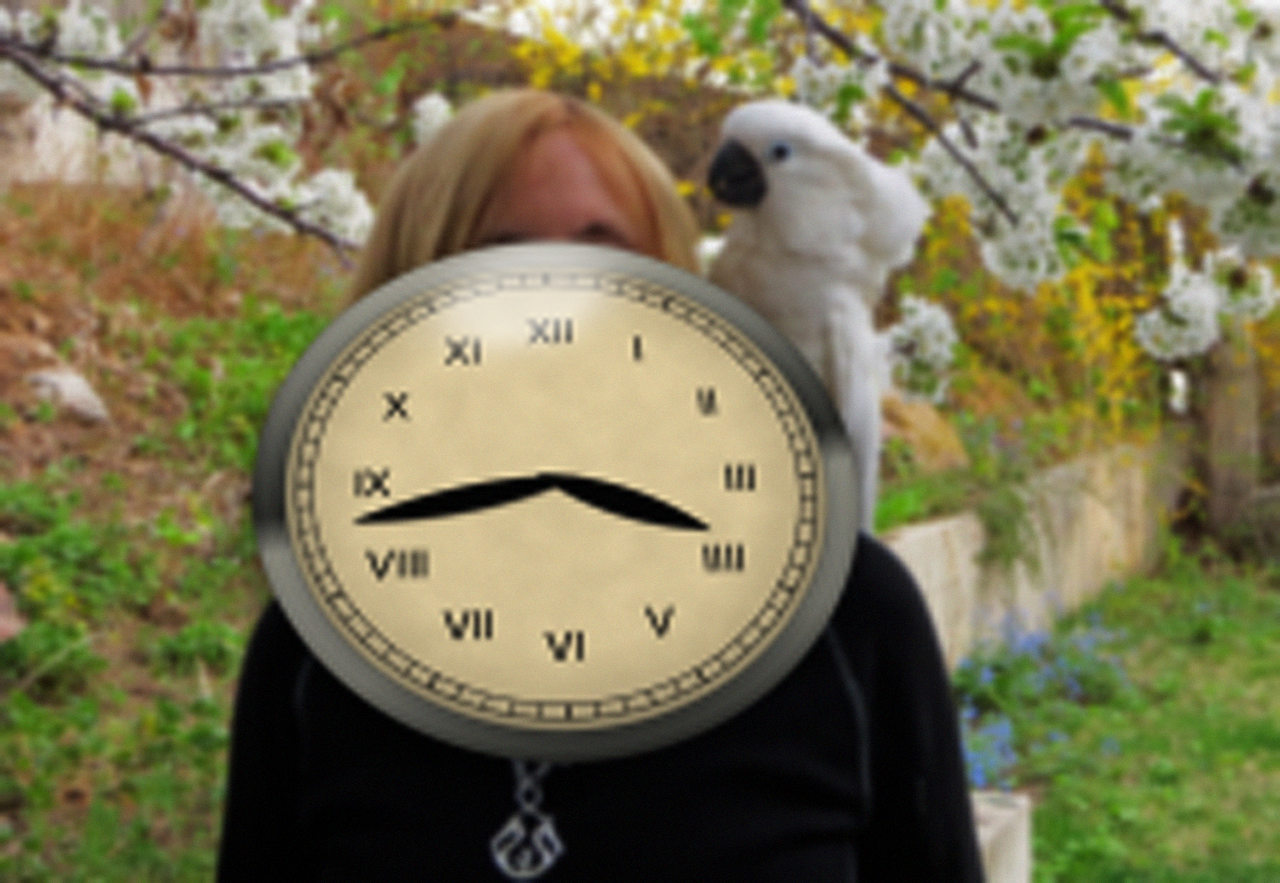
**3:43**
